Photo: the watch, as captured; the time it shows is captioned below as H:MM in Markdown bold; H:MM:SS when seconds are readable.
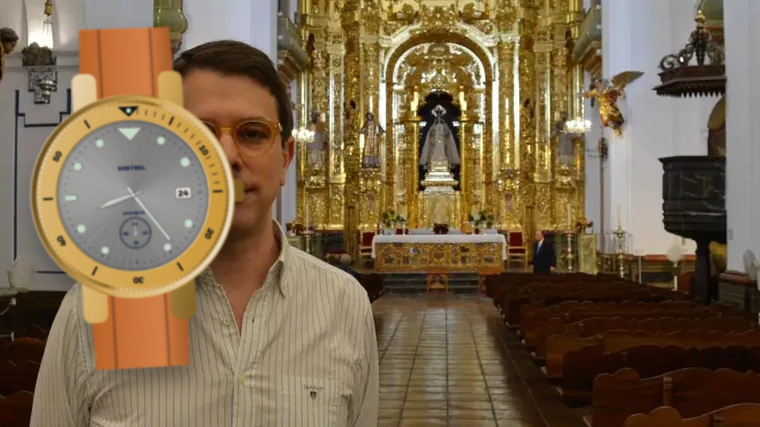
**8:24**
